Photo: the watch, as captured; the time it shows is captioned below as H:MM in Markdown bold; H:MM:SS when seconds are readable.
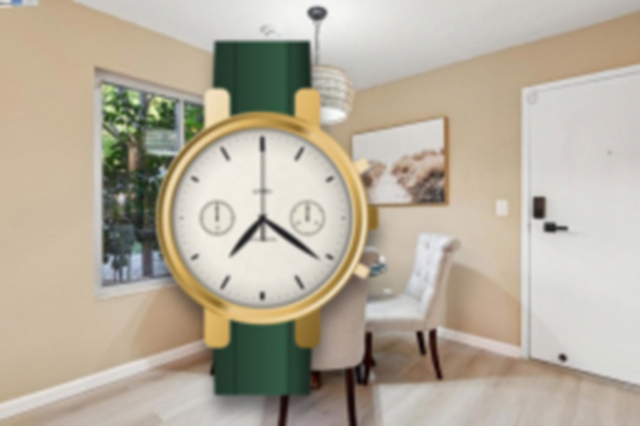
**7:21**
